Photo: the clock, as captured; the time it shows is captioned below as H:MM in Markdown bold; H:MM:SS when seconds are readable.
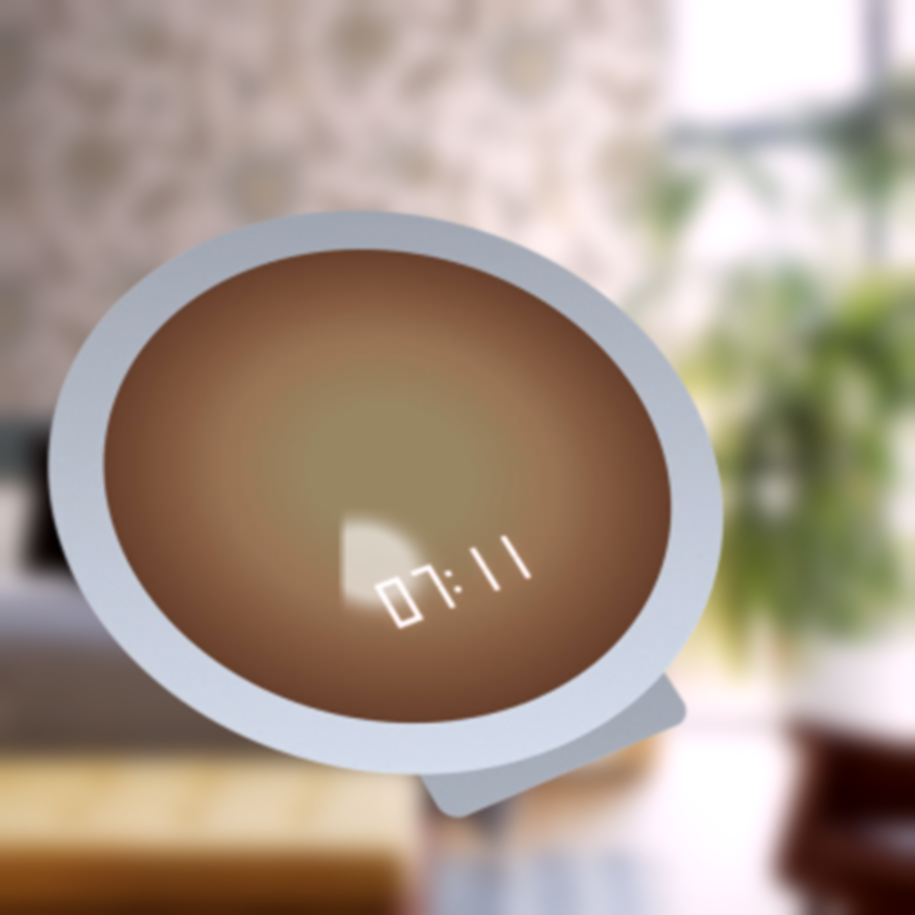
**7:11**
